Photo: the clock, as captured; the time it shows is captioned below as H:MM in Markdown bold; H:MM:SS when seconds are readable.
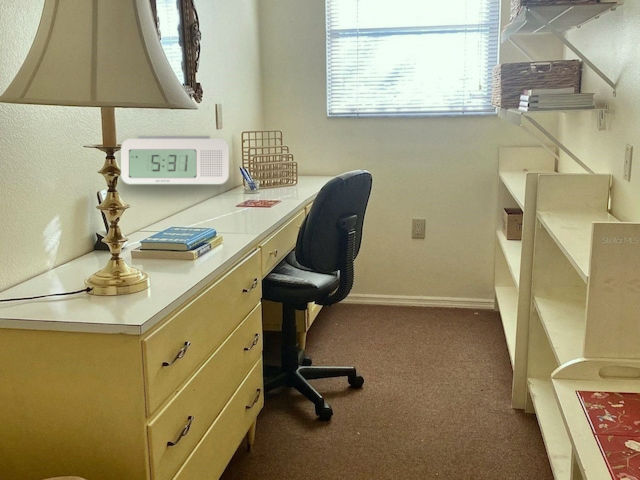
**5:31**
